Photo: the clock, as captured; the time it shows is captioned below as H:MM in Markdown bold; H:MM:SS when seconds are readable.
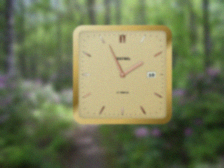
**1:56**
